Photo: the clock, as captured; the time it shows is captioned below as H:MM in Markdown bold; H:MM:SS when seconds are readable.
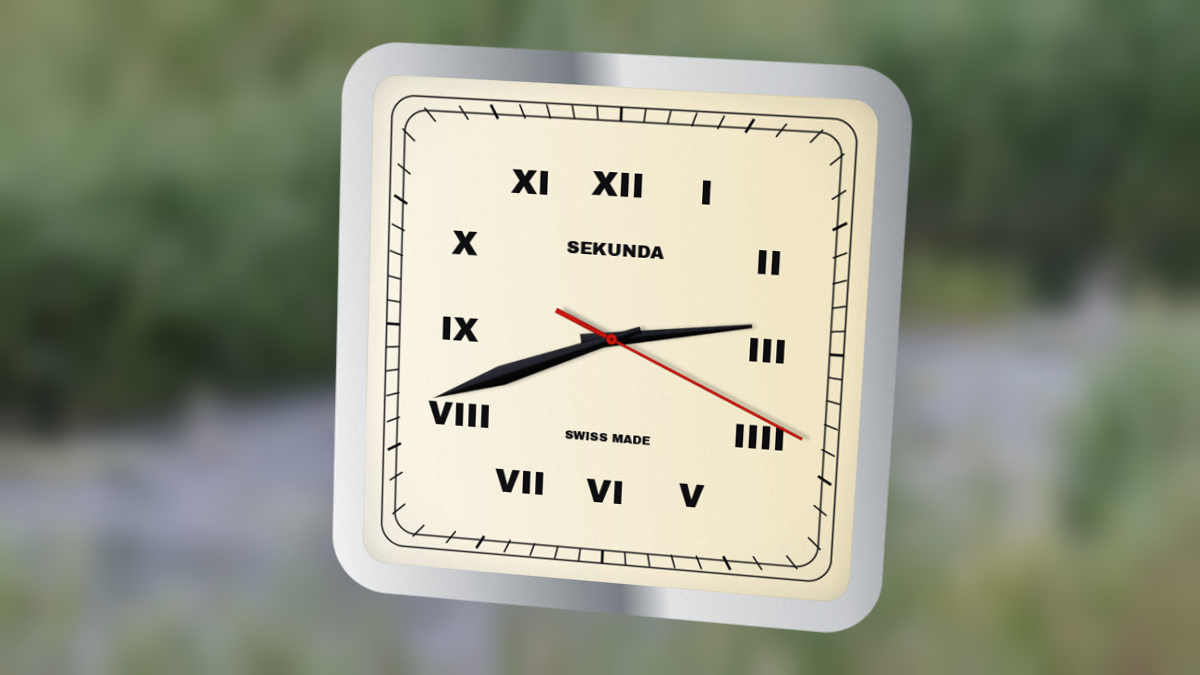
**2:41:19**
